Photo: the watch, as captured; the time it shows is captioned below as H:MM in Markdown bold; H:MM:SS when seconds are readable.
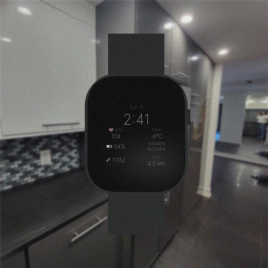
**2:41**
